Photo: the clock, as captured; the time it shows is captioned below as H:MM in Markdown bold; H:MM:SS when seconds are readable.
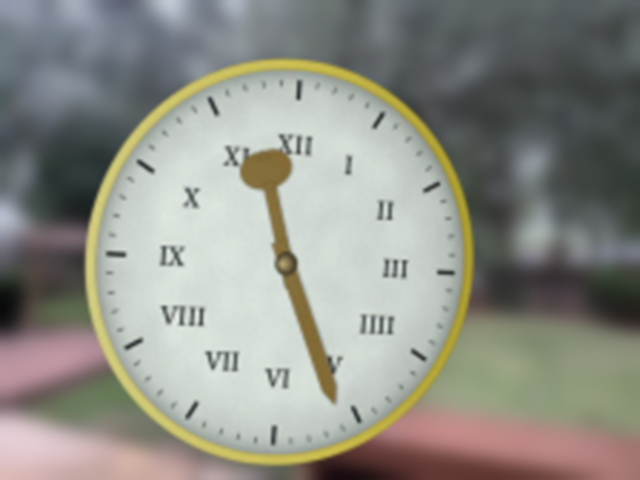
**11:26**
